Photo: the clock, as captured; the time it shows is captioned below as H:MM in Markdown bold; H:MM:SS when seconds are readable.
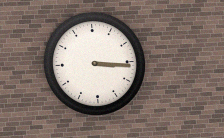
**3:16**
